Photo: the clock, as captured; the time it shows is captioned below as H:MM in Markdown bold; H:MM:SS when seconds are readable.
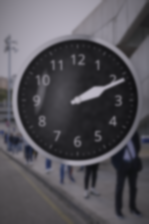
**2:11**
